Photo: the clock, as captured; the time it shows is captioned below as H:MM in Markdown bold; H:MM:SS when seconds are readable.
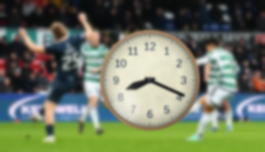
**8:19**
